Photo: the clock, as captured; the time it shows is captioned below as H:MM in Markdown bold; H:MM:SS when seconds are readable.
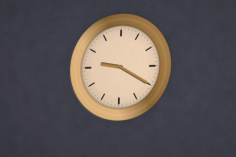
**9:20**
